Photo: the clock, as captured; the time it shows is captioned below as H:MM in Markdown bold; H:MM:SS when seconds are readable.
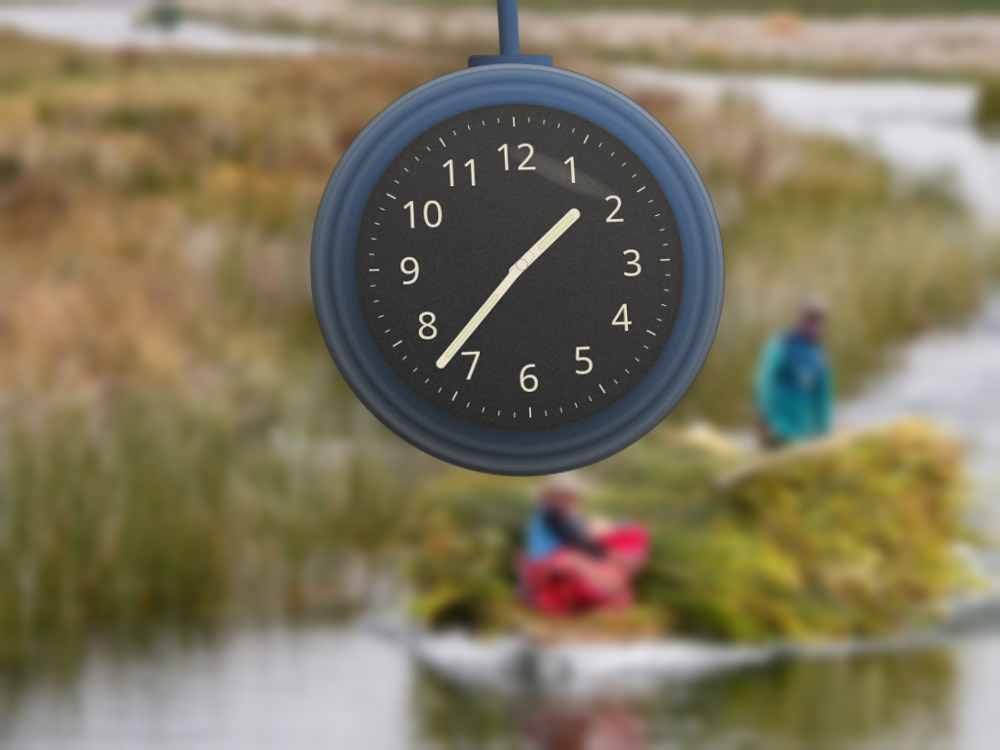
**1:37**
